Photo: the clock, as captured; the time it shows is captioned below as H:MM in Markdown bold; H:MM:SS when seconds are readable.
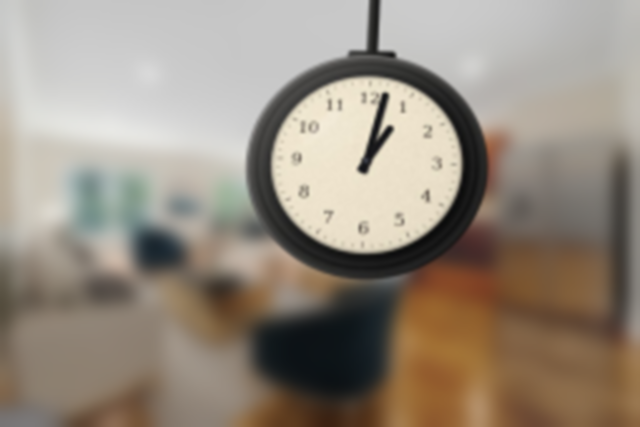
**1:02**
